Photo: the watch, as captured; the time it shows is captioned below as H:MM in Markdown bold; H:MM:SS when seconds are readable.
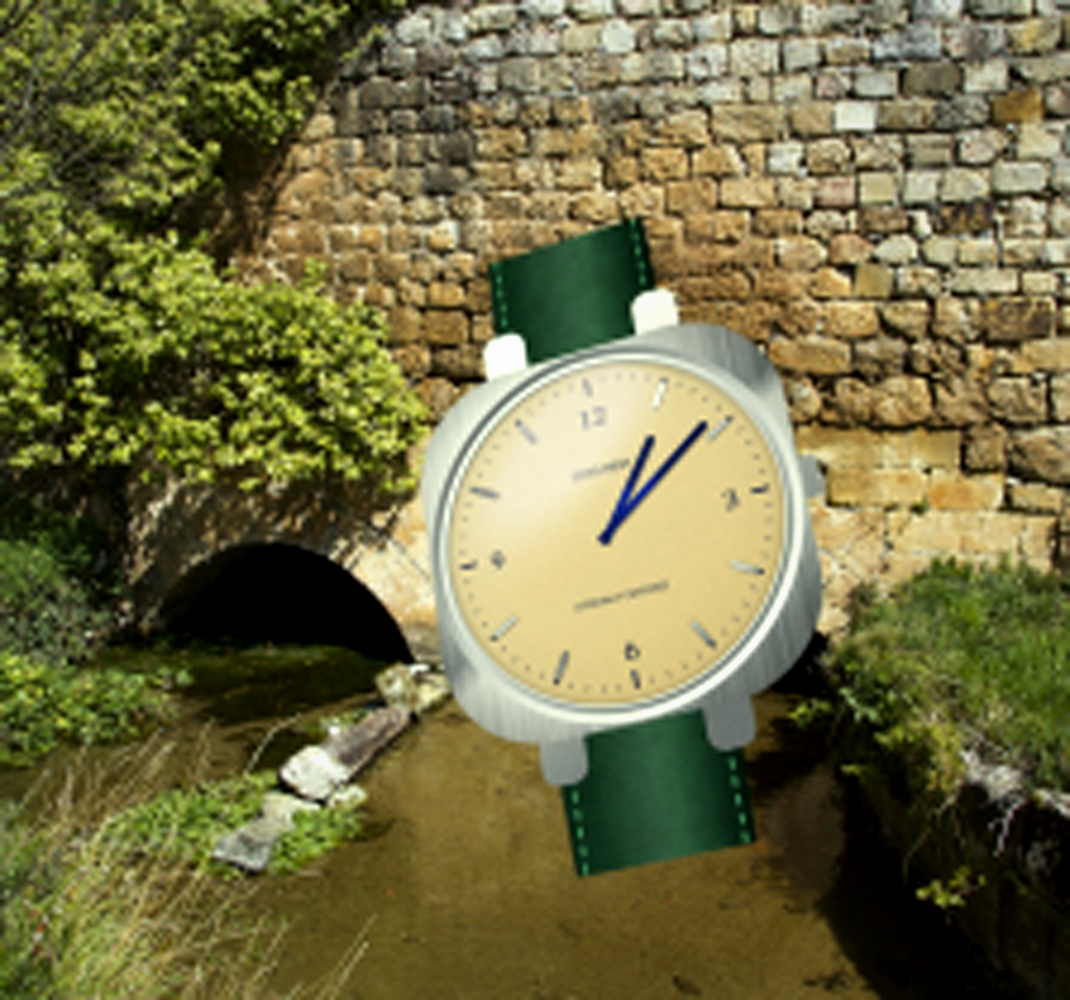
**1:09**
